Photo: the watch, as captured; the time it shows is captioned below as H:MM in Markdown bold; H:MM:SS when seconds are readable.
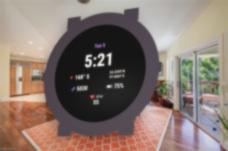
**5:21**
